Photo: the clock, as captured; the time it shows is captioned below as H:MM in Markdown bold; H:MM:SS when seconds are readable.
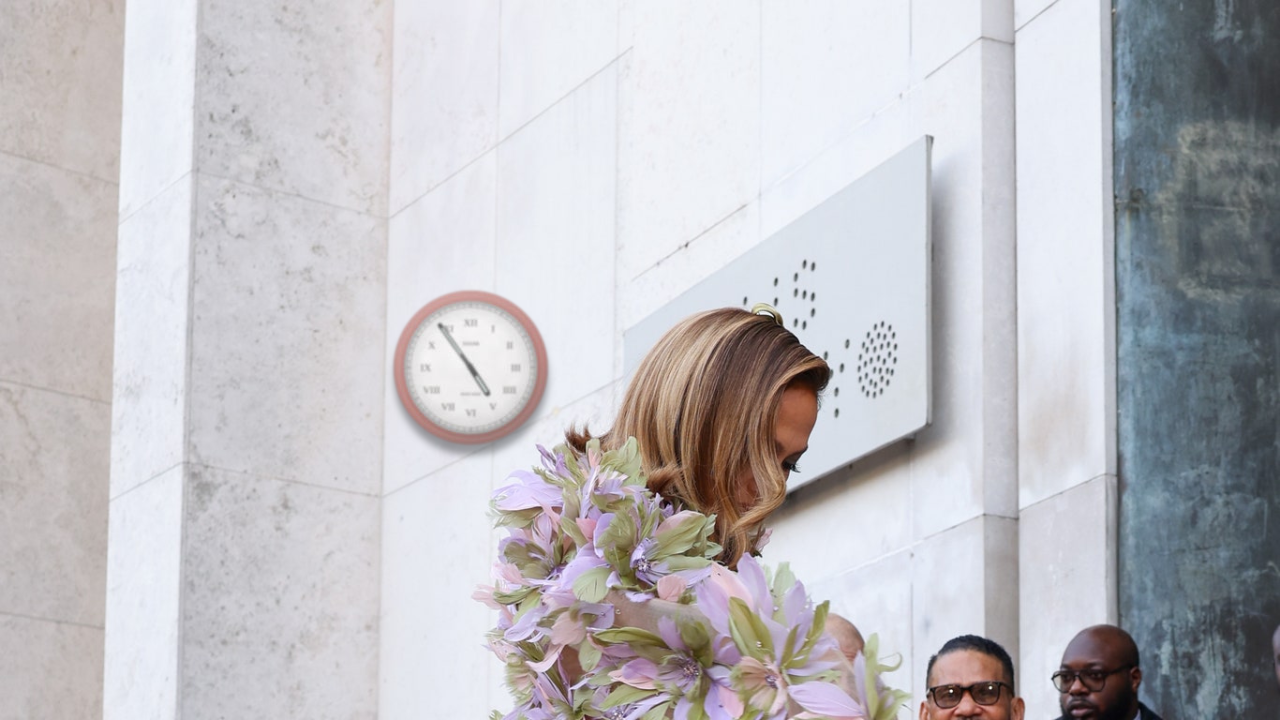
**4:54**
